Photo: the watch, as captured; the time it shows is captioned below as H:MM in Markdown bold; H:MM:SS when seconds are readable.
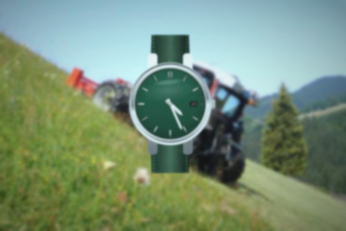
**4:26**
